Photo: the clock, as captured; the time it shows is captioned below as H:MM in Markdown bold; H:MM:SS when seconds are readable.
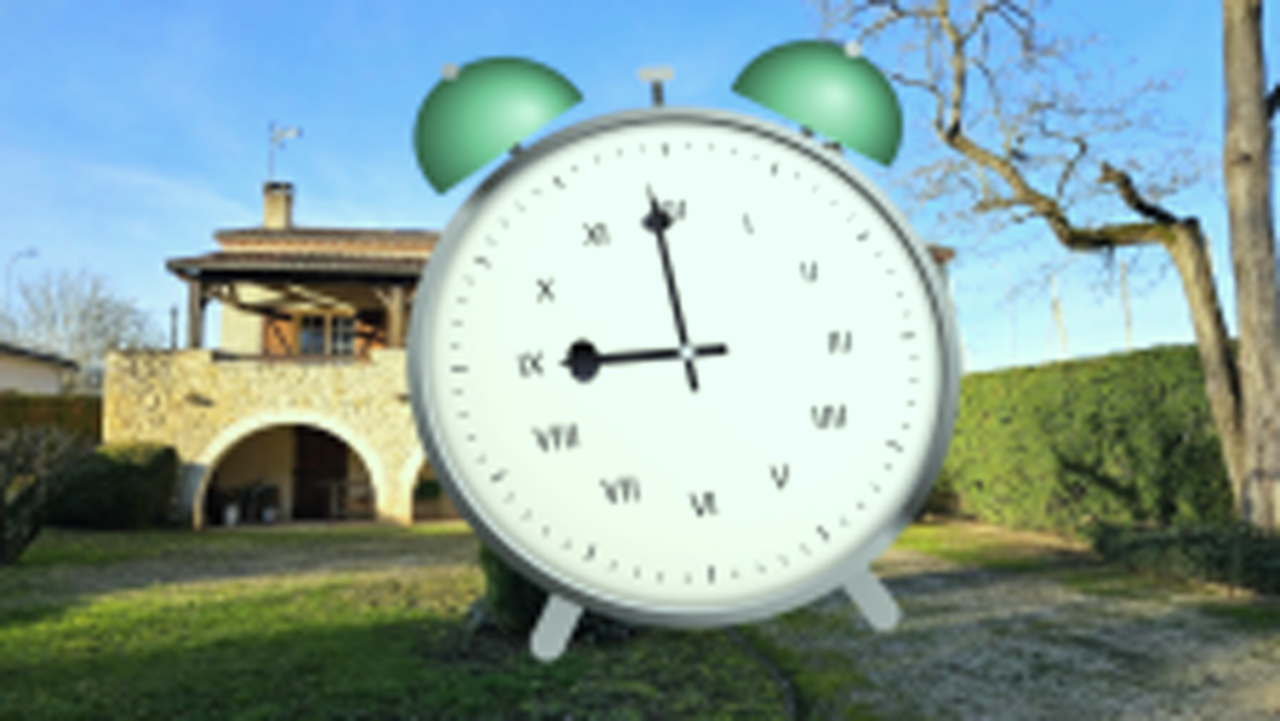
**8:59**
